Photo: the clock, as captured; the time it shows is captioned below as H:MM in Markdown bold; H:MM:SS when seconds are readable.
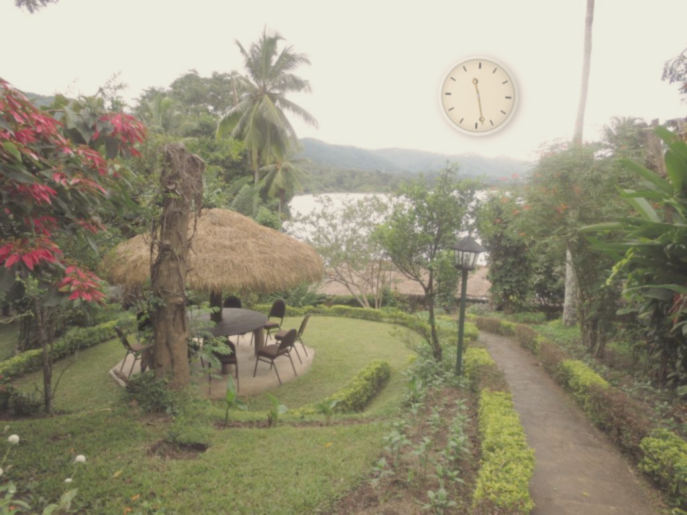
**11:28**
